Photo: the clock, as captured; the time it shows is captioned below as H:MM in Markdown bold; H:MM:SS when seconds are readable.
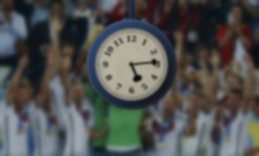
**5:14**
